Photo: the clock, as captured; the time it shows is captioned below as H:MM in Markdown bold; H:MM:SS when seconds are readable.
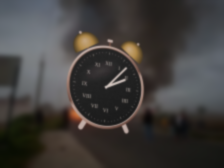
**2:07**
